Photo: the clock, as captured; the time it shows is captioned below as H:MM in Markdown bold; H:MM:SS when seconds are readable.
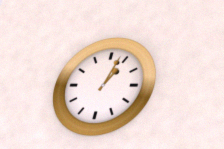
**1:03**
